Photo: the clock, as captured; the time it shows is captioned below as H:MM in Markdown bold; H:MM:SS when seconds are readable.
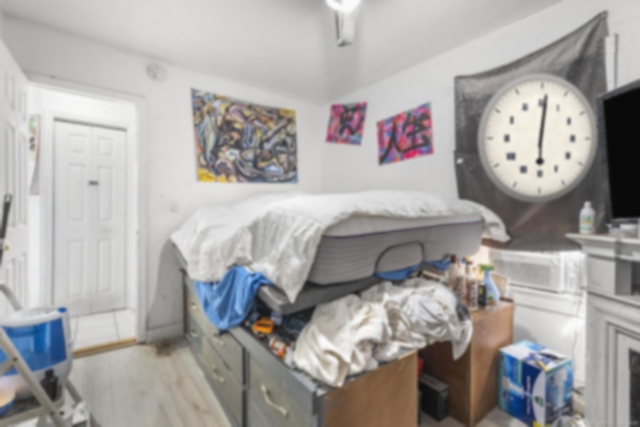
**6:01**
